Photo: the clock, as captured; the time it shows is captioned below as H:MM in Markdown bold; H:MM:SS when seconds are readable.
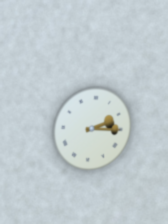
**2:15**
